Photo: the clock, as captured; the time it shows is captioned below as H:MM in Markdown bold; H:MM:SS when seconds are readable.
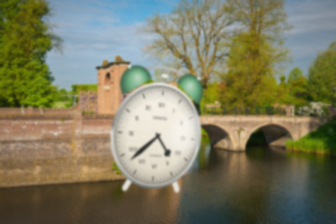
**4:38**
